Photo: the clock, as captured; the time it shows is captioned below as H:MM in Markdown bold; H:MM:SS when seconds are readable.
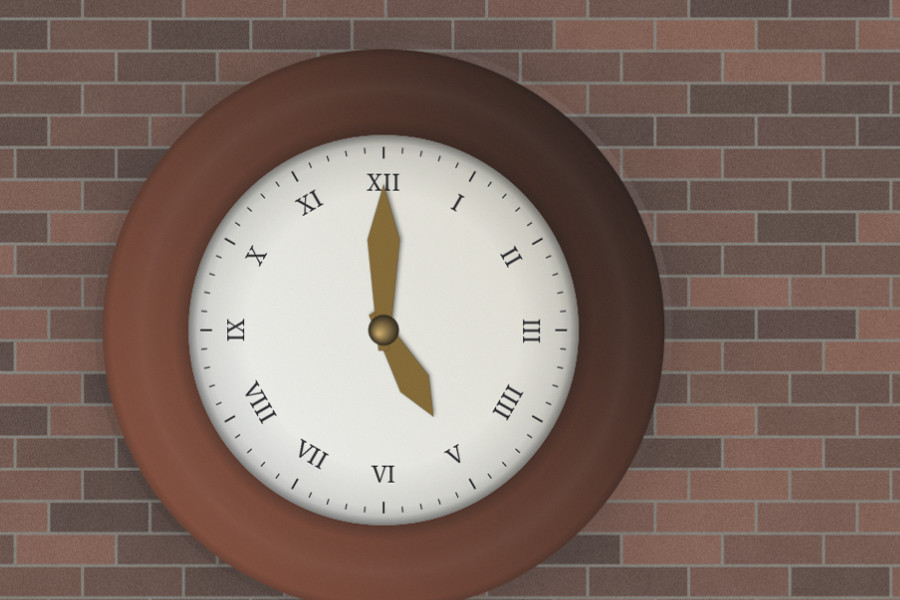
**5:00**
